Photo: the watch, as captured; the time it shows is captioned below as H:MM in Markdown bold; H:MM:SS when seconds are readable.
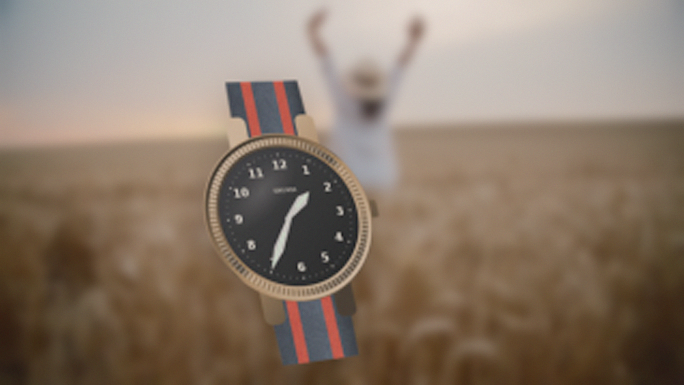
**1:35**
